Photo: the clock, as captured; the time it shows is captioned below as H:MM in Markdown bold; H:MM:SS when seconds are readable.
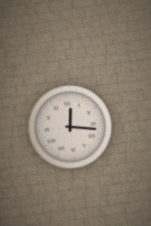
**12:17**
